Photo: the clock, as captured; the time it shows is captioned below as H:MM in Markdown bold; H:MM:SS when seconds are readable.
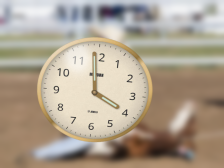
**3:59**
